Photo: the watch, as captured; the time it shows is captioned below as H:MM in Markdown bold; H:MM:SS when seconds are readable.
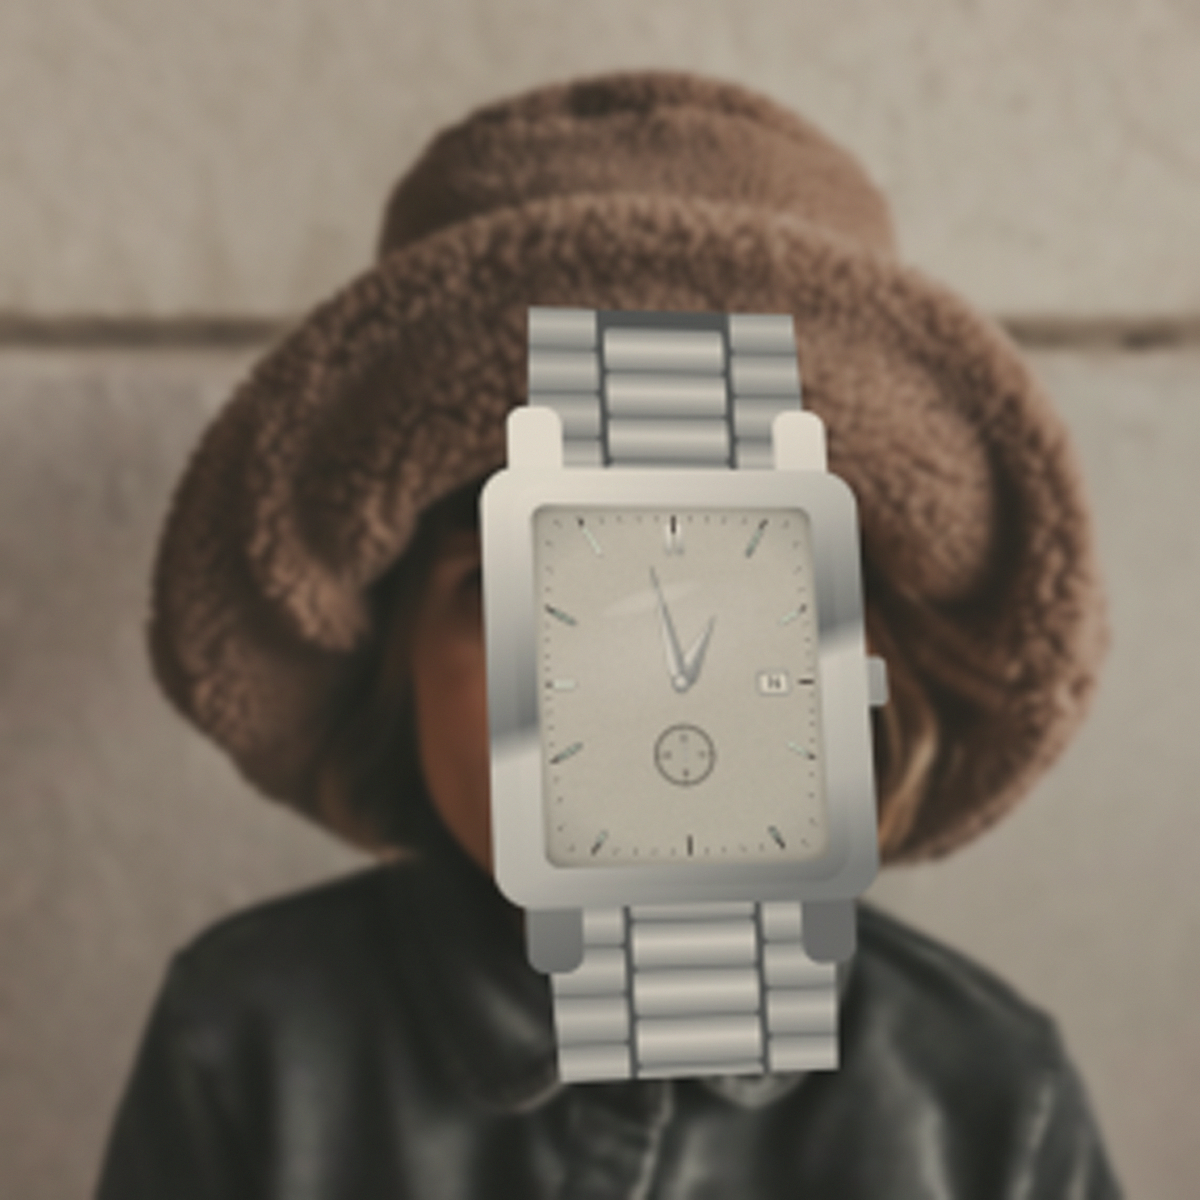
**12:58**
